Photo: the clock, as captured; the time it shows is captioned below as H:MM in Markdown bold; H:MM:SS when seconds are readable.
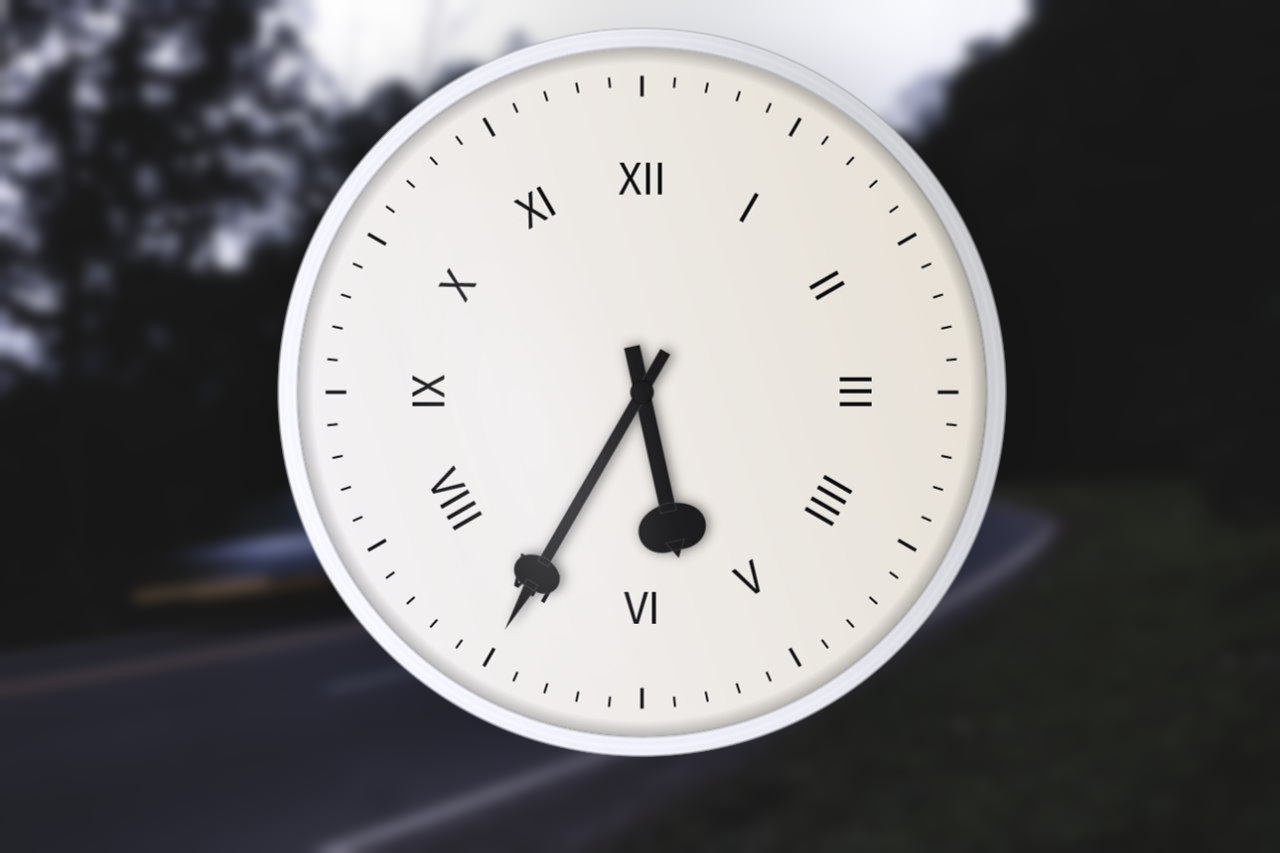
**5:35**
